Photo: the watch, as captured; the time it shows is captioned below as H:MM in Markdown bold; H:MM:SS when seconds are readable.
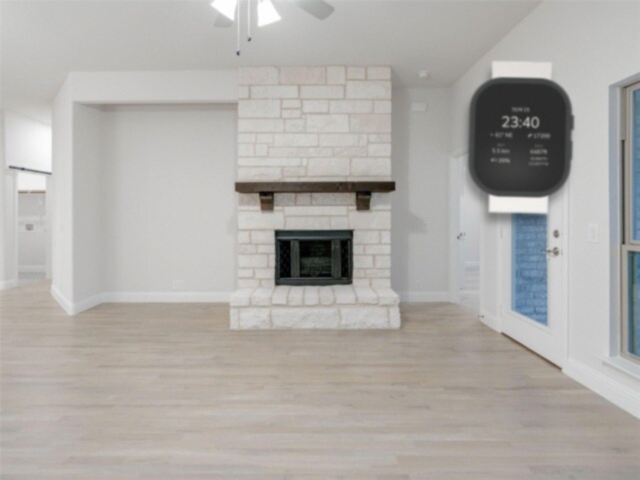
**23:40**
